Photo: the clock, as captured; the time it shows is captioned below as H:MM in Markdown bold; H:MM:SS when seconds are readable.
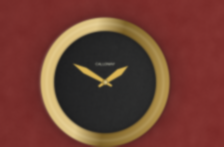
**1:50**
